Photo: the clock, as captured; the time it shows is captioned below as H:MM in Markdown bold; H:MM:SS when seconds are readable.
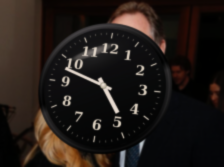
**4:48**
